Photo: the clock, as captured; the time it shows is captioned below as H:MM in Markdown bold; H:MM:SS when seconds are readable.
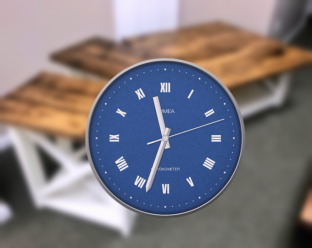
**11:33:12**
